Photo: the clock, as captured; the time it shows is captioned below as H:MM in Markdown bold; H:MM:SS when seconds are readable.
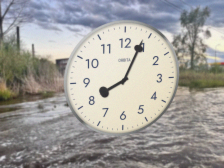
**8:04**
